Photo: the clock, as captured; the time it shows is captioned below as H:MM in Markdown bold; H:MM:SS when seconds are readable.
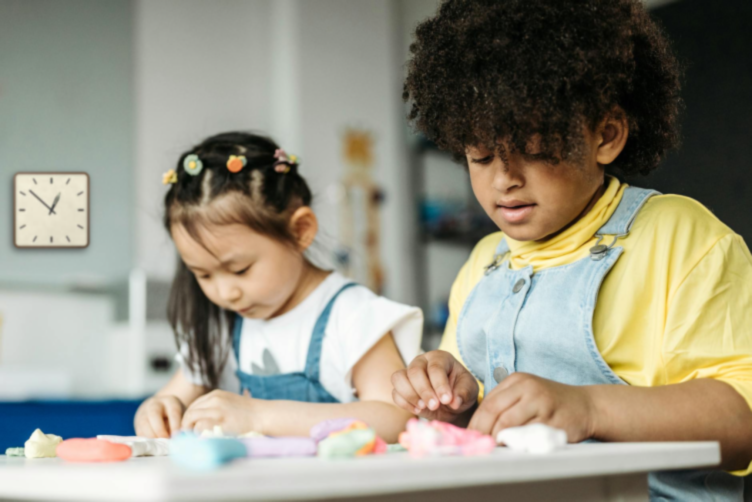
**12:52**
